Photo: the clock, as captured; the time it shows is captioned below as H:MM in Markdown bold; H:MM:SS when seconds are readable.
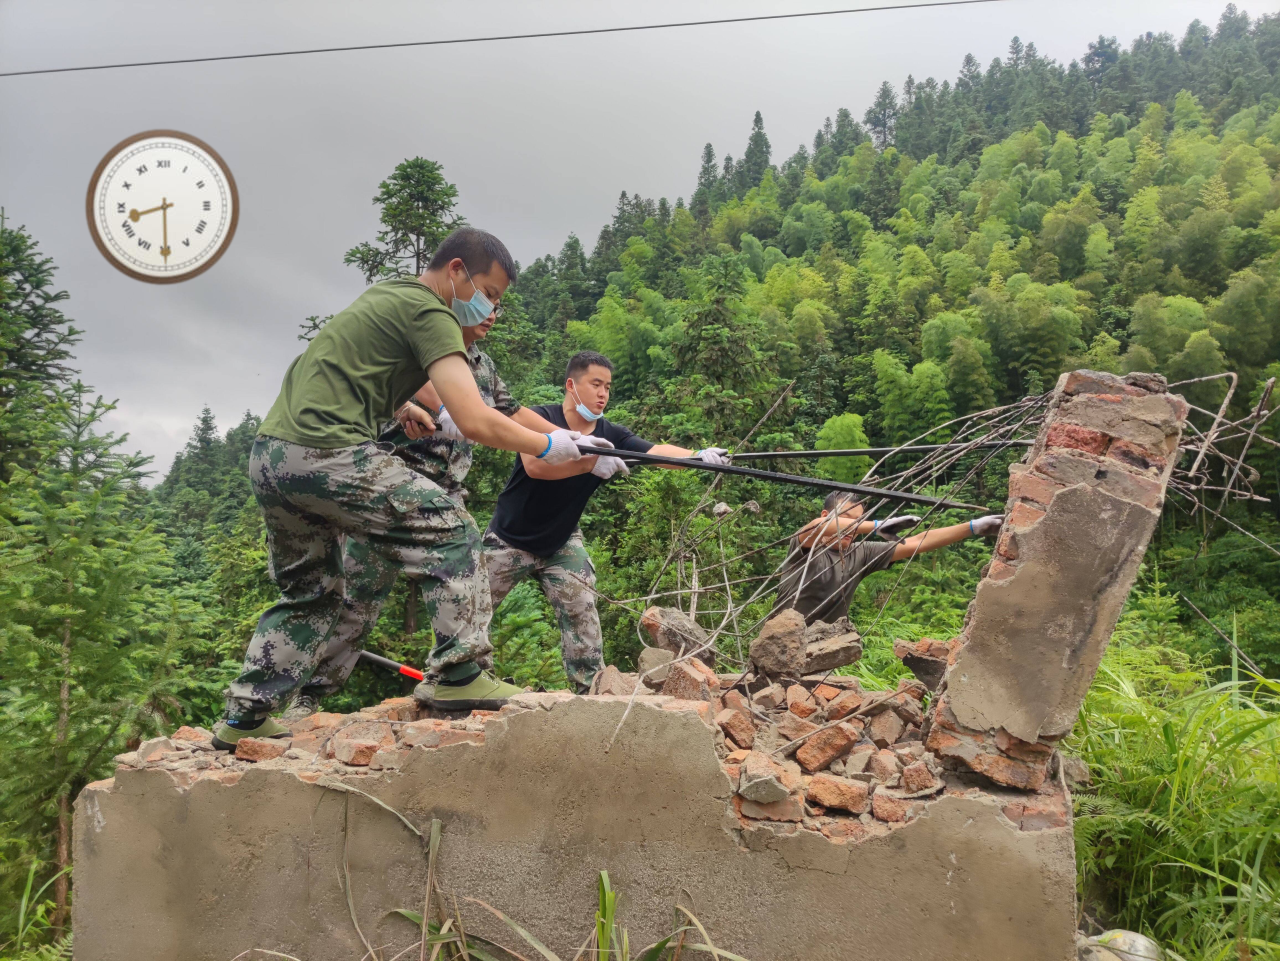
**8:30**
